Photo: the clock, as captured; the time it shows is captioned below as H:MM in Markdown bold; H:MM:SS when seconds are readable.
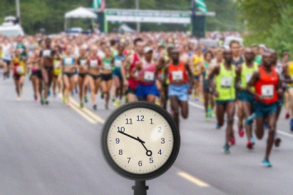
**4:49**
